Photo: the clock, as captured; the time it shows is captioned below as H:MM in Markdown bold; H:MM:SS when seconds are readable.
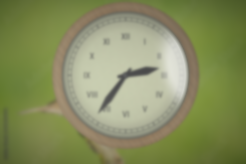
**2:36**
